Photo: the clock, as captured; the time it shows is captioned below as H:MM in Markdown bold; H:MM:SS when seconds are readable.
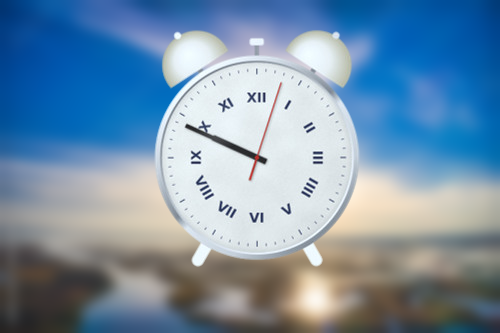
**9:49:03**
